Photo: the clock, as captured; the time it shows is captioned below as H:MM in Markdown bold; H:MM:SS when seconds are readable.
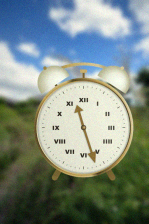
**11:27**
